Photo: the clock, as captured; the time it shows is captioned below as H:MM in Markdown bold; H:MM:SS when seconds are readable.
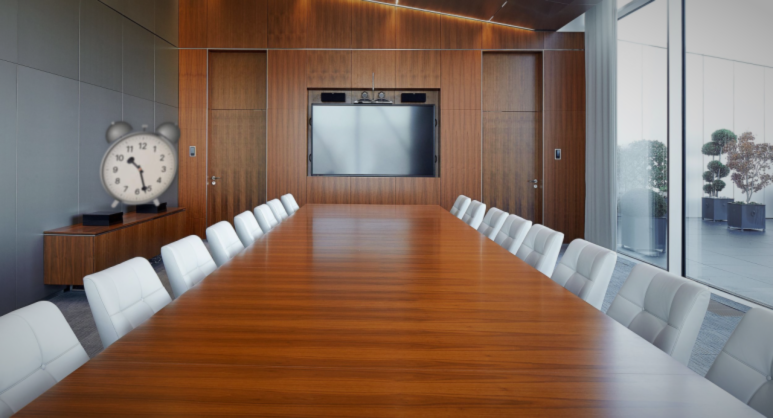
**10:27**
